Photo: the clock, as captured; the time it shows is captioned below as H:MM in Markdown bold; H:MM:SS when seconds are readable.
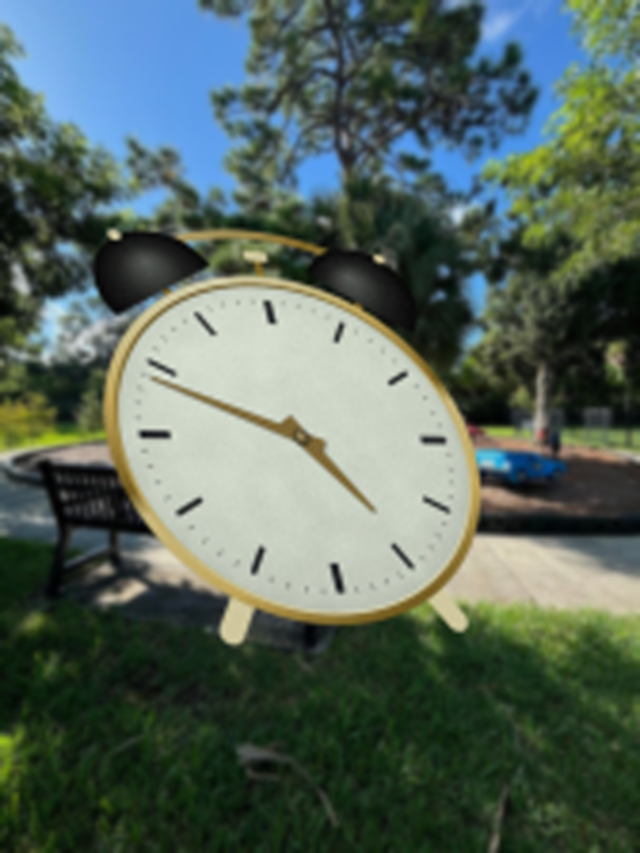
**4:49**
